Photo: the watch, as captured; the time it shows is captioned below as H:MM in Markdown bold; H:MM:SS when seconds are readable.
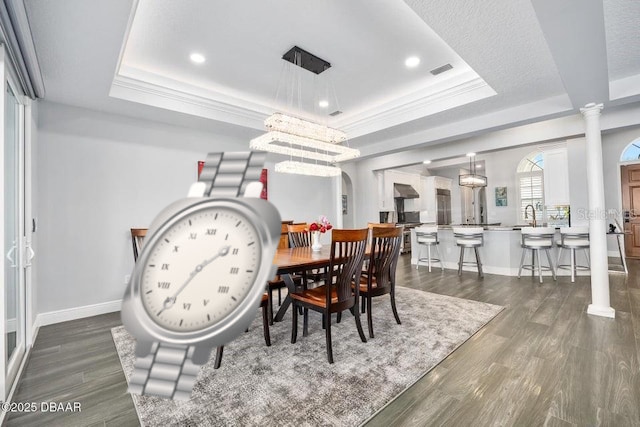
**1:35**
